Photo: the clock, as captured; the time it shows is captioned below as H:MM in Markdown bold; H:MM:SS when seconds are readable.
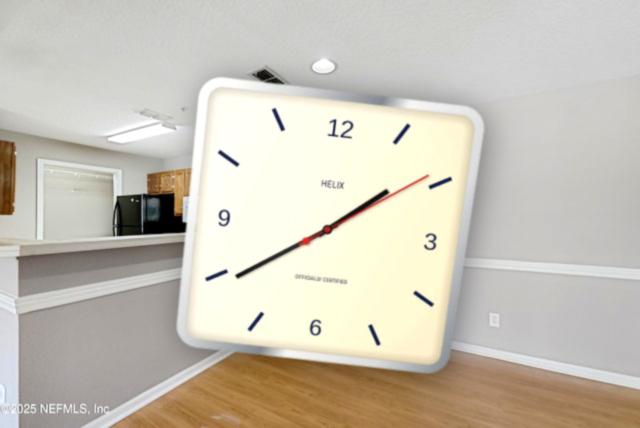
**1:39:09**
